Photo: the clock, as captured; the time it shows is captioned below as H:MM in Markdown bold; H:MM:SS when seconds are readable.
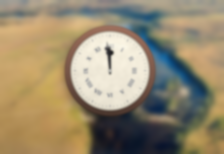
**11:59**
